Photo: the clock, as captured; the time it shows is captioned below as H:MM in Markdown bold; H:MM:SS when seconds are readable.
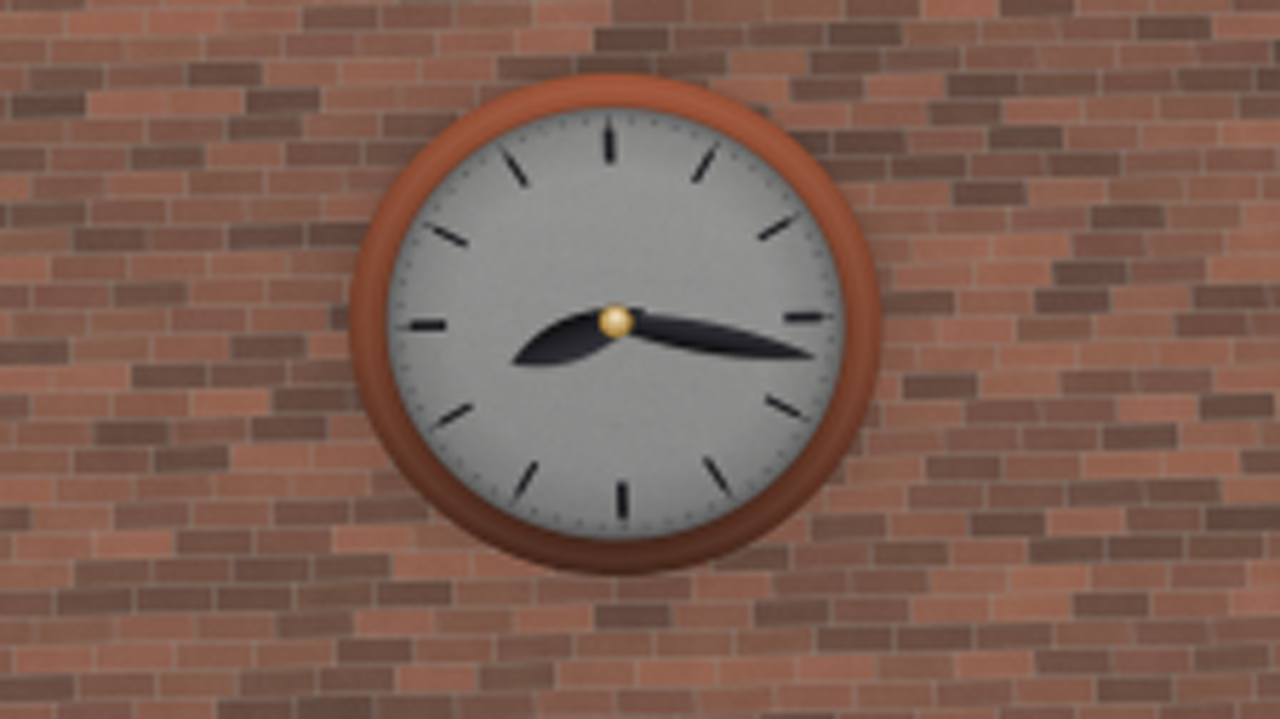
**8:17**
